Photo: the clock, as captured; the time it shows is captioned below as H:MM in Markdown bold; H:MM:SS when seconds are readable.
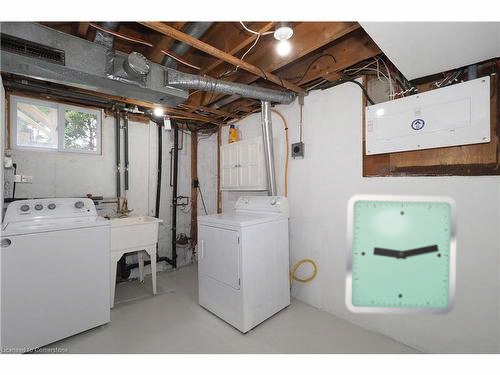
**9:13**
